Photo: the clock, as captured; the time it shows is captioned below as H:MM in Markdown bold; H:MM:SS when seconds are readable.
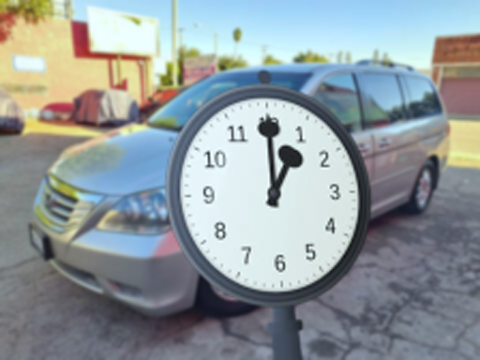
**1:00**
